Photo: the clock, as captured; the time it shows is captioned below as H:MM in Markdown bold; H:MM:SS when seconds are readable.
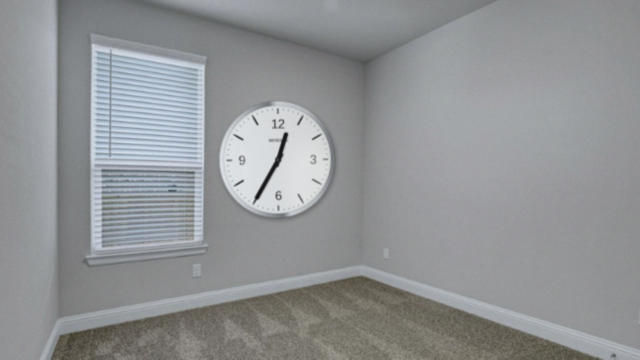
**12:35**
